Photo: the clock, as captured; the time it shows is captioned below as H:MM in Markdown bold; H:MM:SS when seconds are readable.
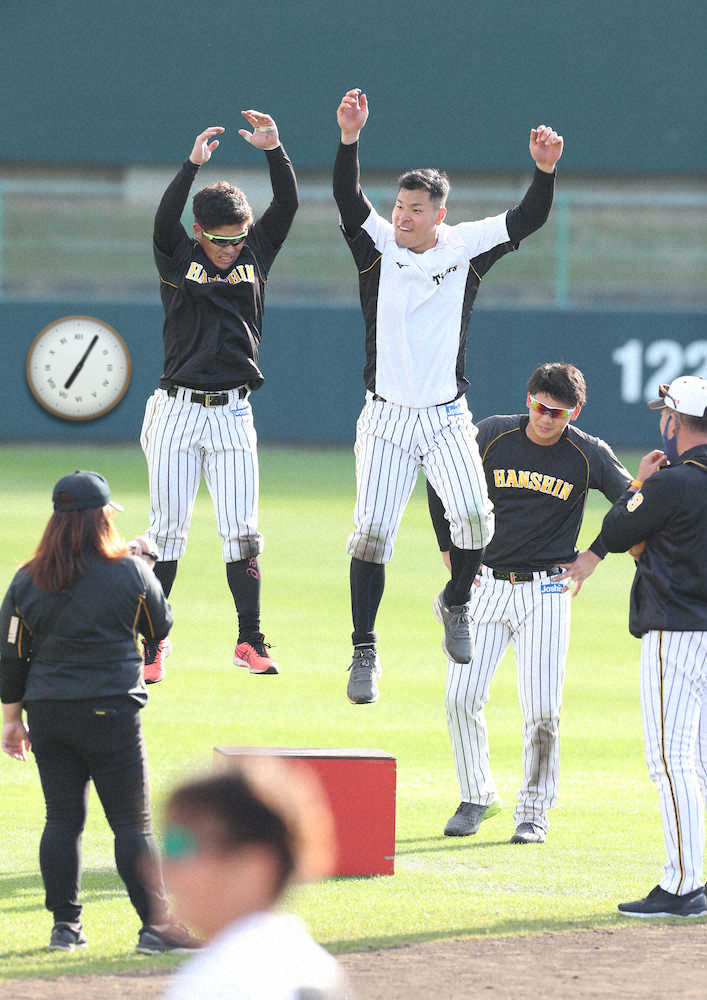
**7:05**
